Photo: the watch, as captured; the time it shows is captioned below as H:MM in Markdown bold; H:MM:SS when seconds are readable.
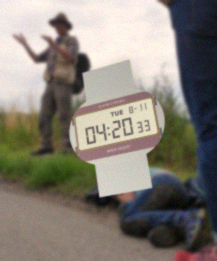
**4:20:33**
